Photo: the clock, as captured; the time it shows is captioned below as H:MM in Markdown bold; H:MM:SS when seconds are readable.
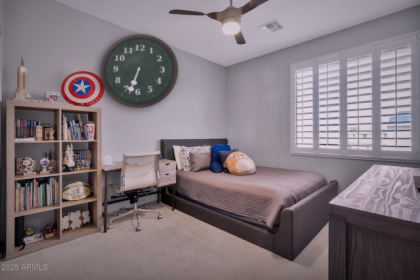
**6:33**
